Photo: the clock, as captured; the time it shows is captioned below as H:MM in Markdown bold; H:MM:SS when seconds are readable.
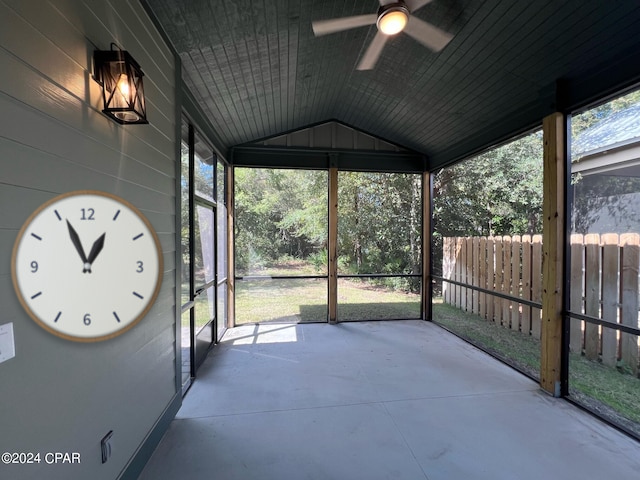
**12:56**
